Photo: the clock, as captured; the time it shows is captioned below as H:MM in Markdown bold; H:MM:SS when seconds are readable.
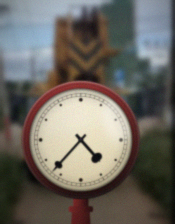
**4:37**
